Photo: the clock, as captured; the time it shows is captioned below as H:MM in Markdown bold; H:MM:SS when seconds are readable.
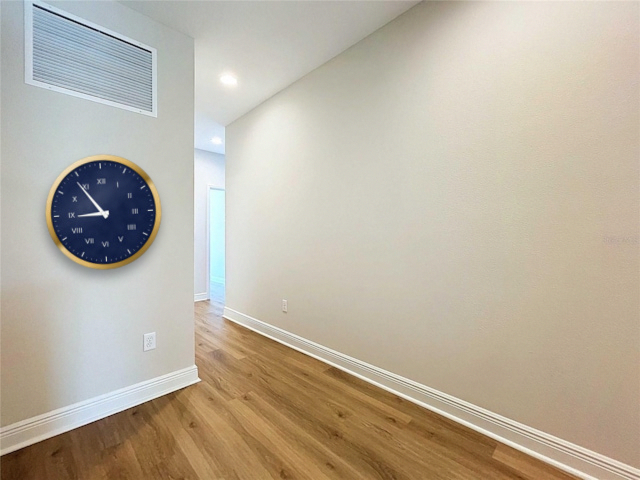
**8:54**
